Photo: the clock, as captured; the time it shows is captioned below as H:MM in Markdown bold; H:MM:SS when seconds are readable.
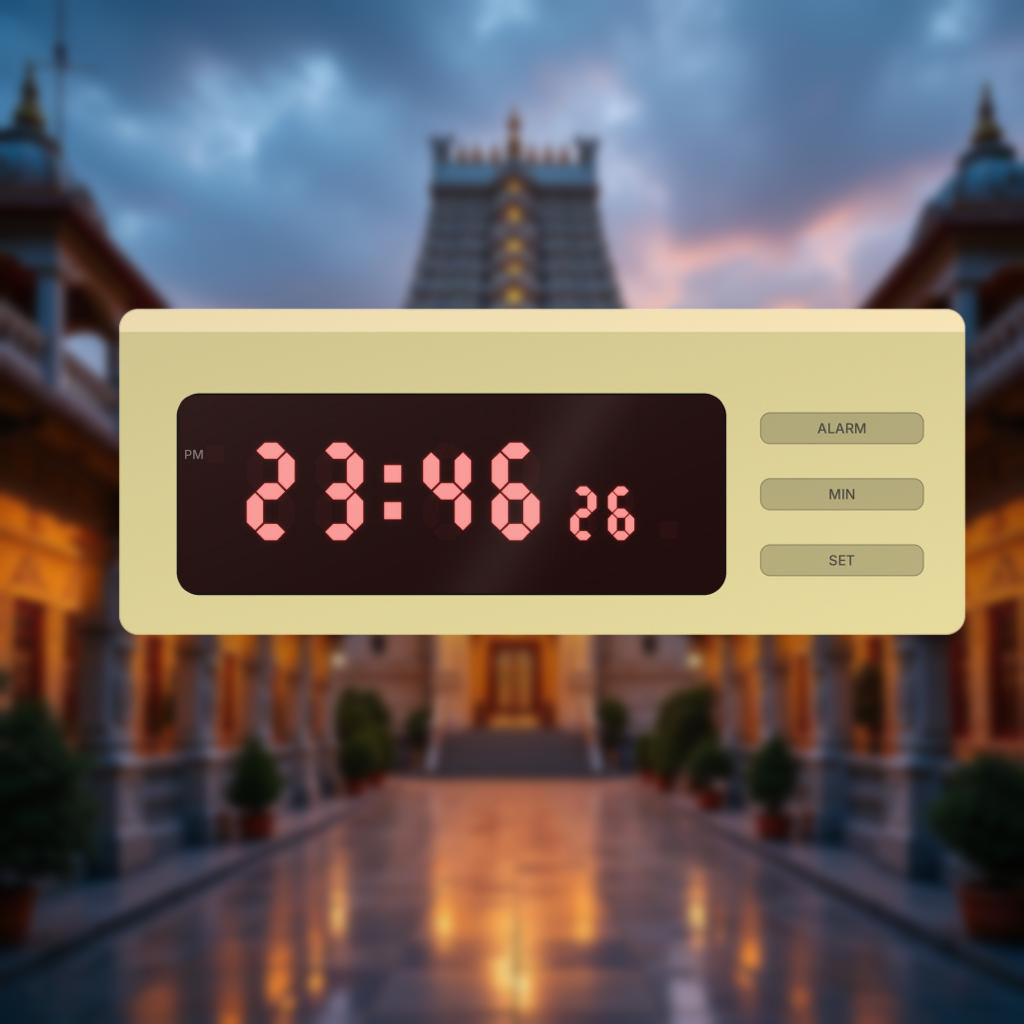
**23:46:26**
